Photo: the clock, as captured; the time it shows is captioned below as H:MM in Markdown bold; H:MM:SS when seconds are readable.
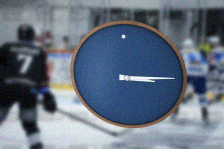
**3:15**
